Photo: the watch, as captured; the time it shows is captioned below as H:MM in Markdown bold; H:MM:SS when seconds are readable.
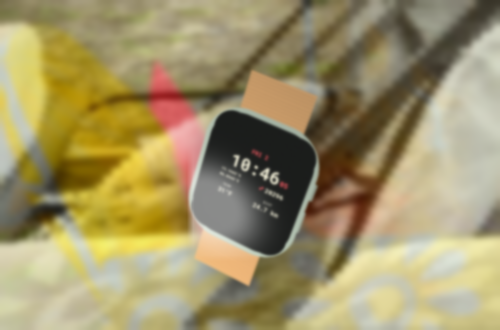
**10:46**
